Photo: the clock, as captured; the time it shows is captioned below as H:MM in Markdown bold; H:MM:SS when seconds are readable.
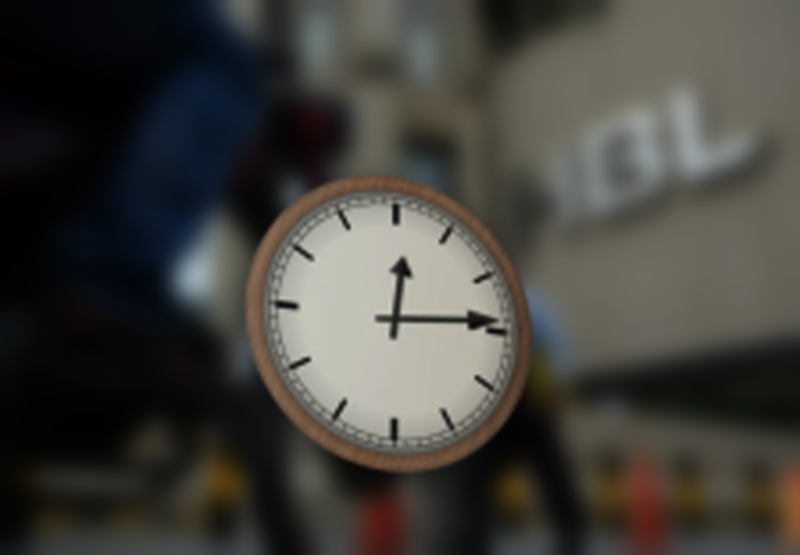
**12:14**
